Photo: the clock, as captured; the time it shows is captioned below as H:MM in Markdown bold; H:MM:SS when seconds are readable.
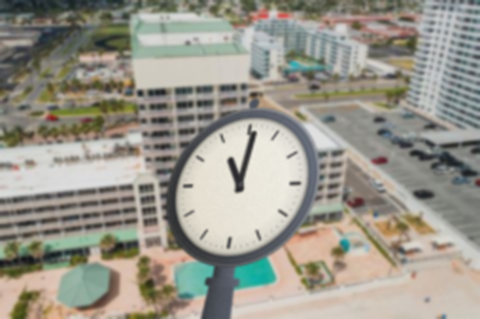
**11:01**
